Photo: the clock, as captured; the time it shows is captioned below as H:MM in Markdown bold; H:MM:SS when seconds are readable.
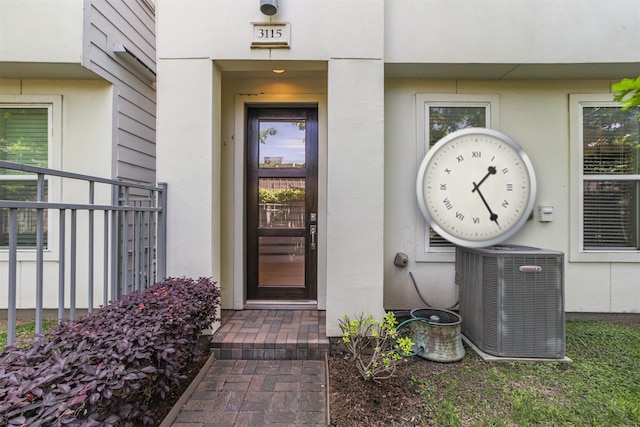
**1:25**
